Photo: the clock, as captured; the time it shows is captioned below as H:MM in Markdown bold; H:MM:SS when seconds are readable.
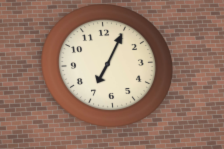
**7:05**
